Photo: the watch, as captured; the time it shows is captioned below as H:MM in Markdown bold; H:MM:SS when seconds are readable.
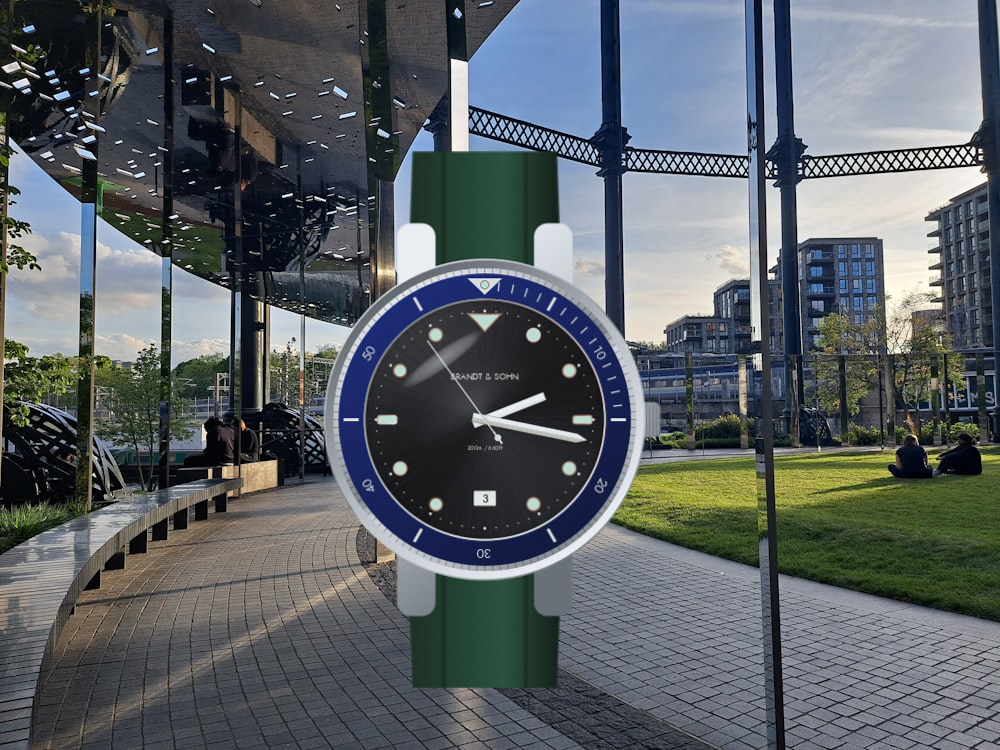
**2:16:54**
